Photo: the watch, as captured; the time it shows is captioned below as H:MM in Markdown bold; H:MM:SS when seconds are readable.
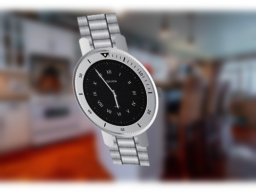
**5:55**
